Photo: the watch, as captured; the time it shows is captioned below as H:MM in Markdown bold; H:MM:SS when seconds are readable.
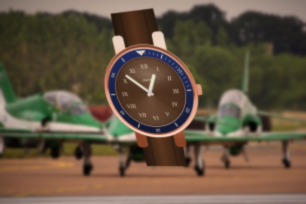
**12:52**
